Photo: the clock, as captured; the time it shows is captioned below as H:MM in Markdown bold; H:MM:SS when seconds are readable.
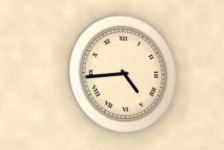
**4:44**
